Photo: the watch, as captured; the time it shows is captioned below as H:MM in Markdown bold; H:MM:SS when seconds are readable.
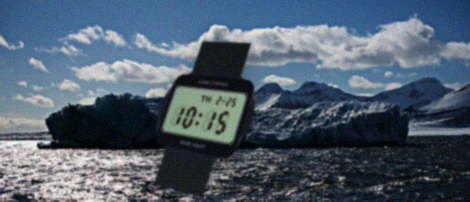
**10:15**
